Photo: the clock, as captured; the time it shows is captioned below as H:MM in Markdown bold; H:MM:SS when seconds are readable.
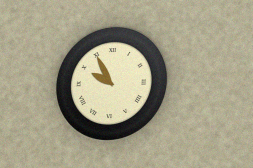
**9:55**
